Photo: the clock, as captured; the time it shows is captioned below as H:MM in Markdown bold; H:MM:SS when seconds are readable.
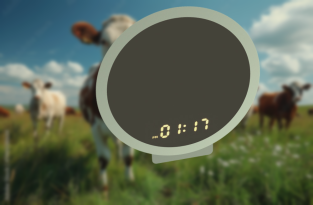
**1:17**
